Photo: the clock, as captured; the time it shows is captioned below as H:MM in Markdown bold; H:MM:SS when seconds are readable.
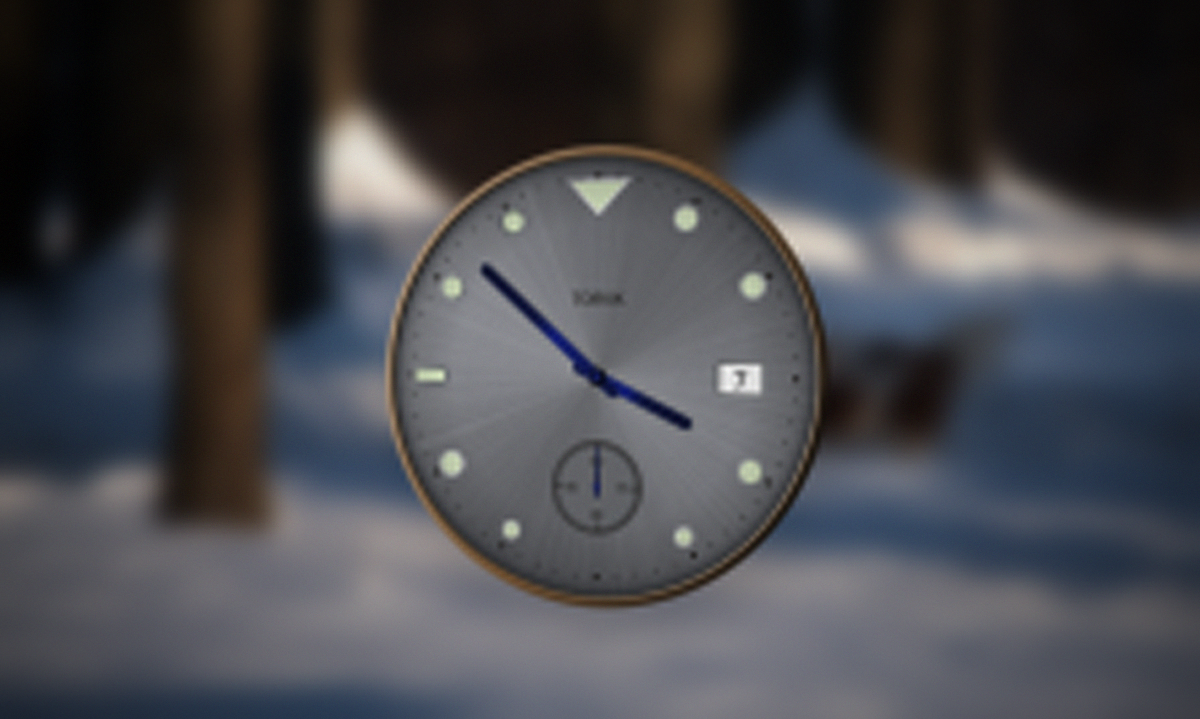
**3:52**
